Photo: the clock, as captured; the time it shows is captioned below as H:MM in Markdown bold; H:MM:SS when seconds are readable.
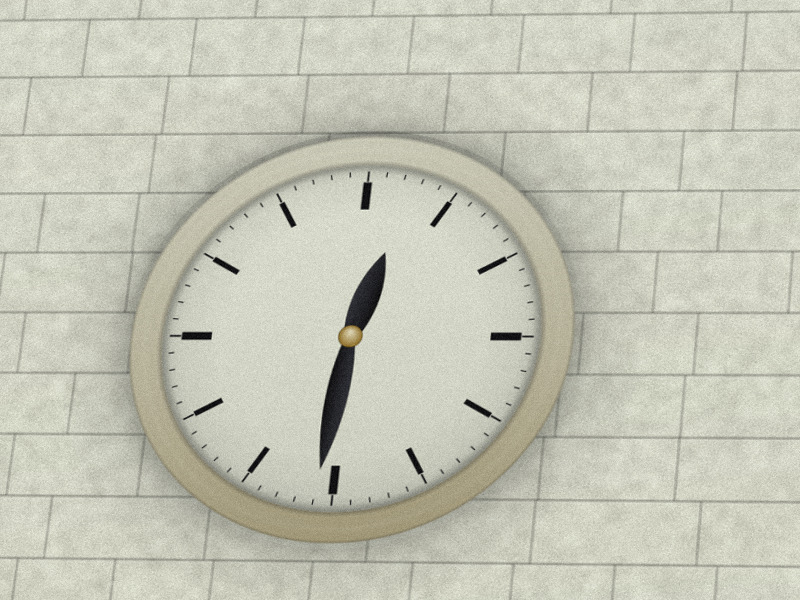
**12:31**
